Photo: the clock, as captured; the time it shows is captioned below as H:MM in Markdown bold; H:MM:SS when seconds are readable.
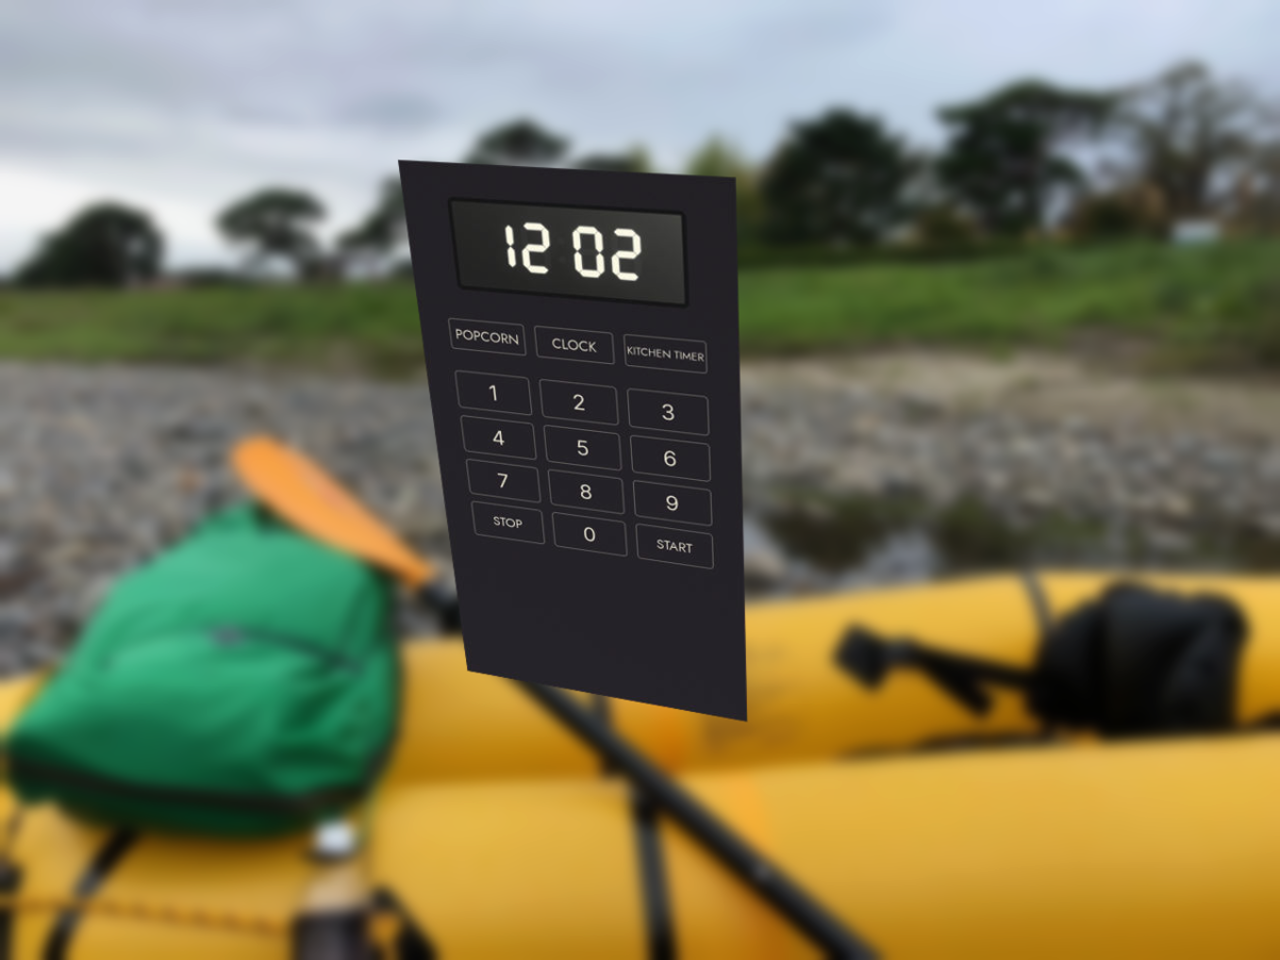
**12:02**
